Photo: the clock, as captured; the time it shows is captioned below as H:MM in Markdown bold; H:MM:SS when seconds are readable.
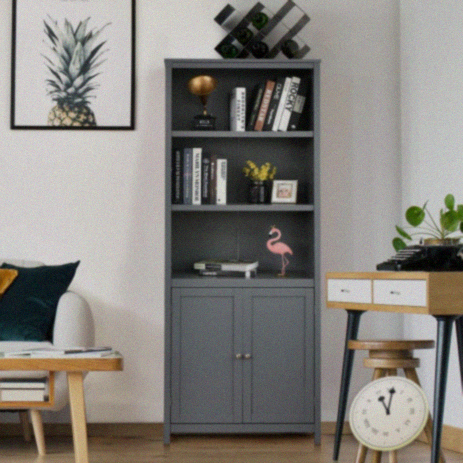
**11:01**
